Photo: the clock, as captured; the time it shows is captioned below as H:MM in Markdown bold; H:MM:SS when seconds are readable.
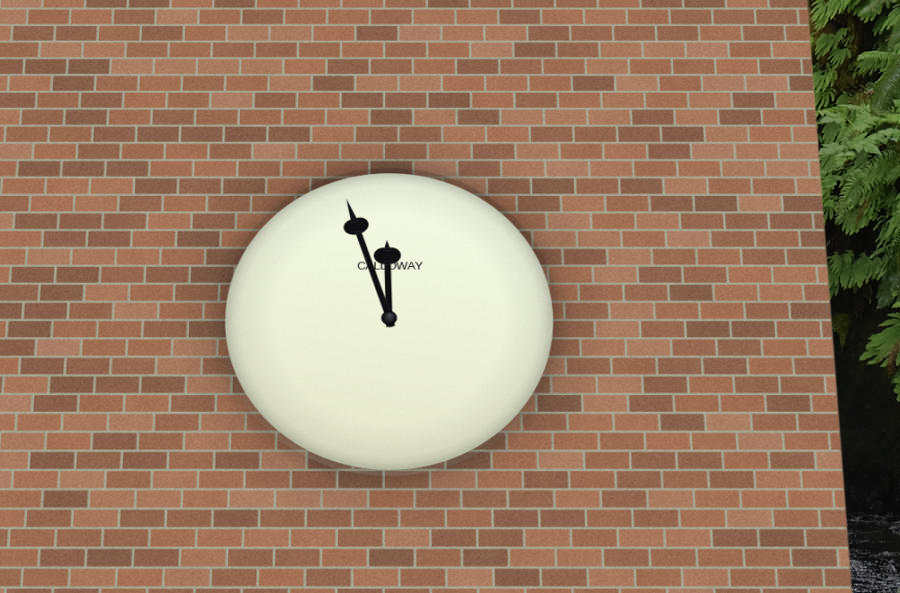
**11:57**
